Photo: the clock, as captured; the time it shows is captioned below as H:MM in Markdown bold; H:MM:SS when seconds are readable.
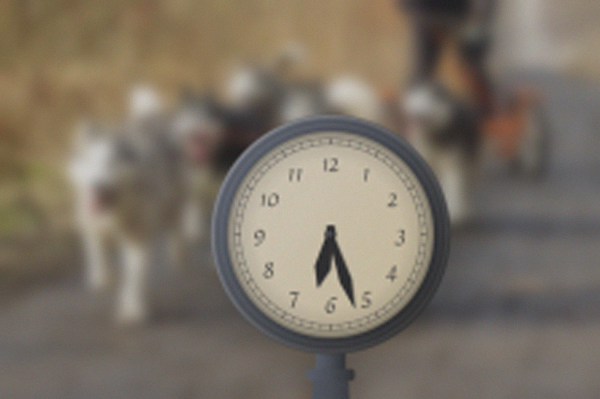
**6:27**
